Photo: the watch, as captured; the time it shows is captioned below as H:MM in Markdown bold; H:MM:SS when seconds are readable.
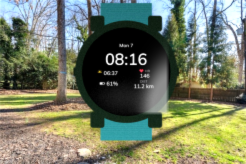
**8:16**
